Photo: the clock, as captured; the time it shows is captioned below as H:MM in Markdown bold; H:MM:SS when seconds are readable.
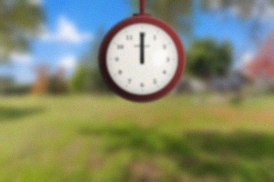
**12:00**
